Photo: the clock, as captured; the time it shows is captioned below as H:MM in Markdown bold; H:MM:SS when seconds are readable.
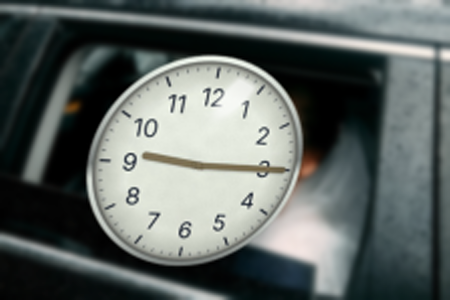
**9:15**
